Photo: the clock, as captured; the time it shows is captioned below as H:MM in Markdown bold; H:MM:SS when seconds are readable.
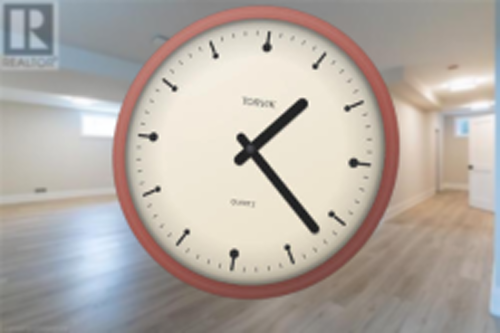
**1:22**
